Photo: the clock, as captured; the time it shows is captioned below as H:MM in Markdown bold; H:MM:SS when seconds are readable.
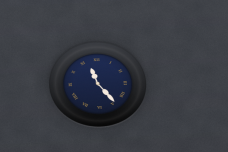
**11:24**
